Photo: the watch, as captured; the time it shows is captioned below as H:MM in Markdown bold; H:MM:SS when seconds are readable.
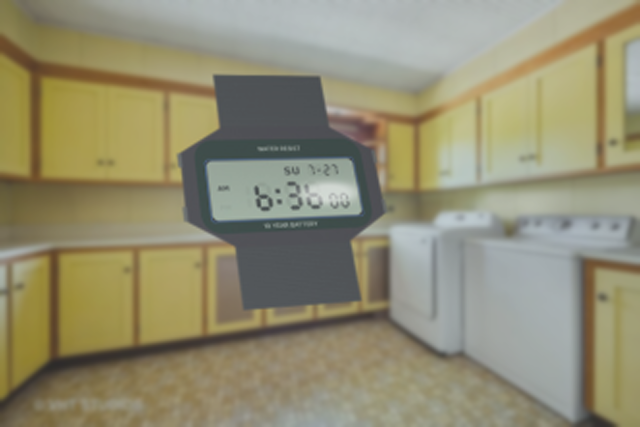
**6:36:00**
